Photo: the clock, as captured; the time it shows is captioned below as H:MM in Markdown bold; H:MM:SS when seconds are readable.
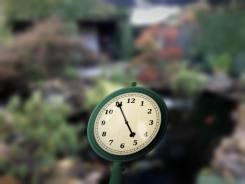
**4:55**
